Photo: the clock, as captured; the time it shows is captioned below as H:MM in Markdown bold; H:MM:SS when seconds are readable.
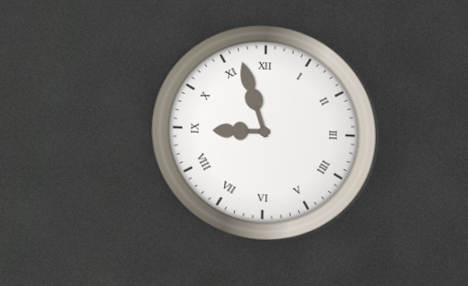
**8:57**
